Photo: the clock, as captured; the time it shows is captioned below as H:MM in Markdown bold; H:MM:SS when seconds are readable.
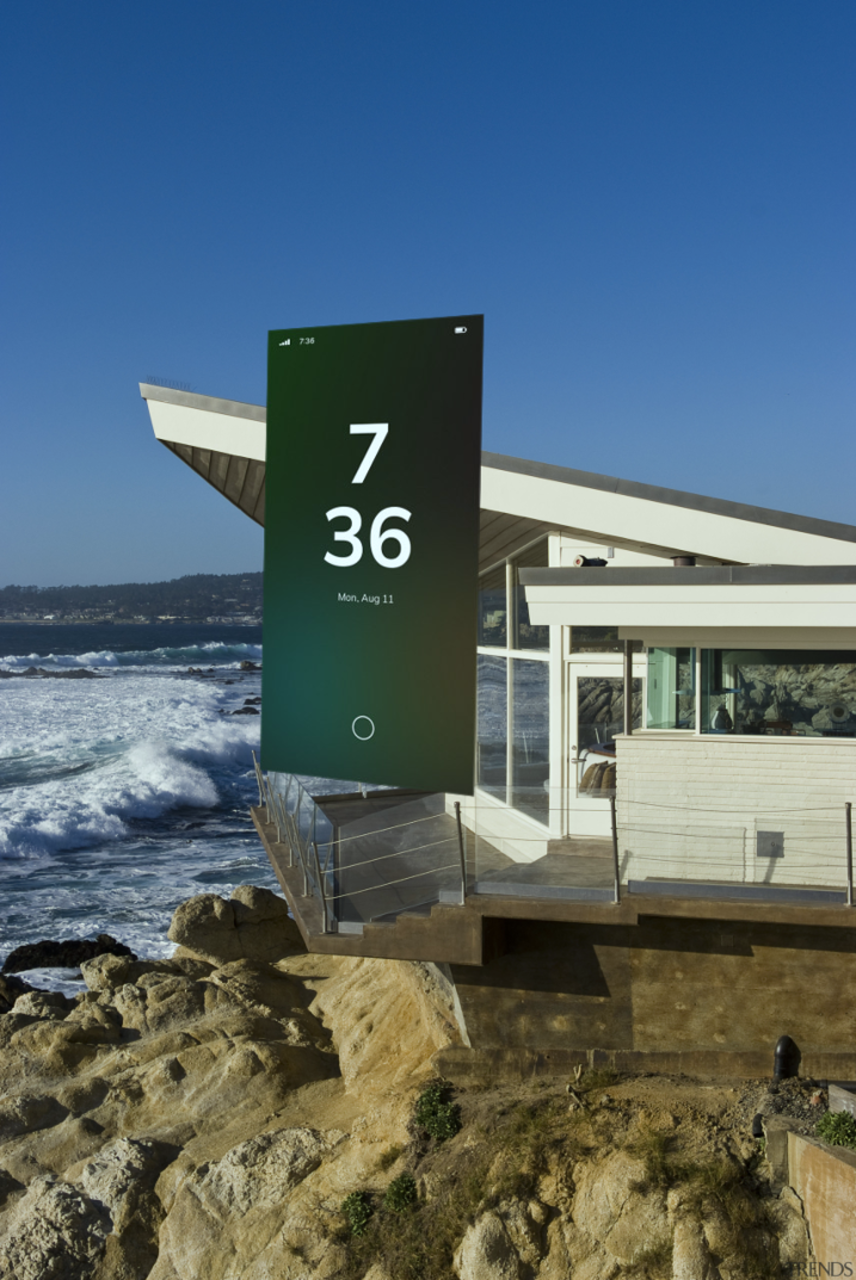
**7:36**
